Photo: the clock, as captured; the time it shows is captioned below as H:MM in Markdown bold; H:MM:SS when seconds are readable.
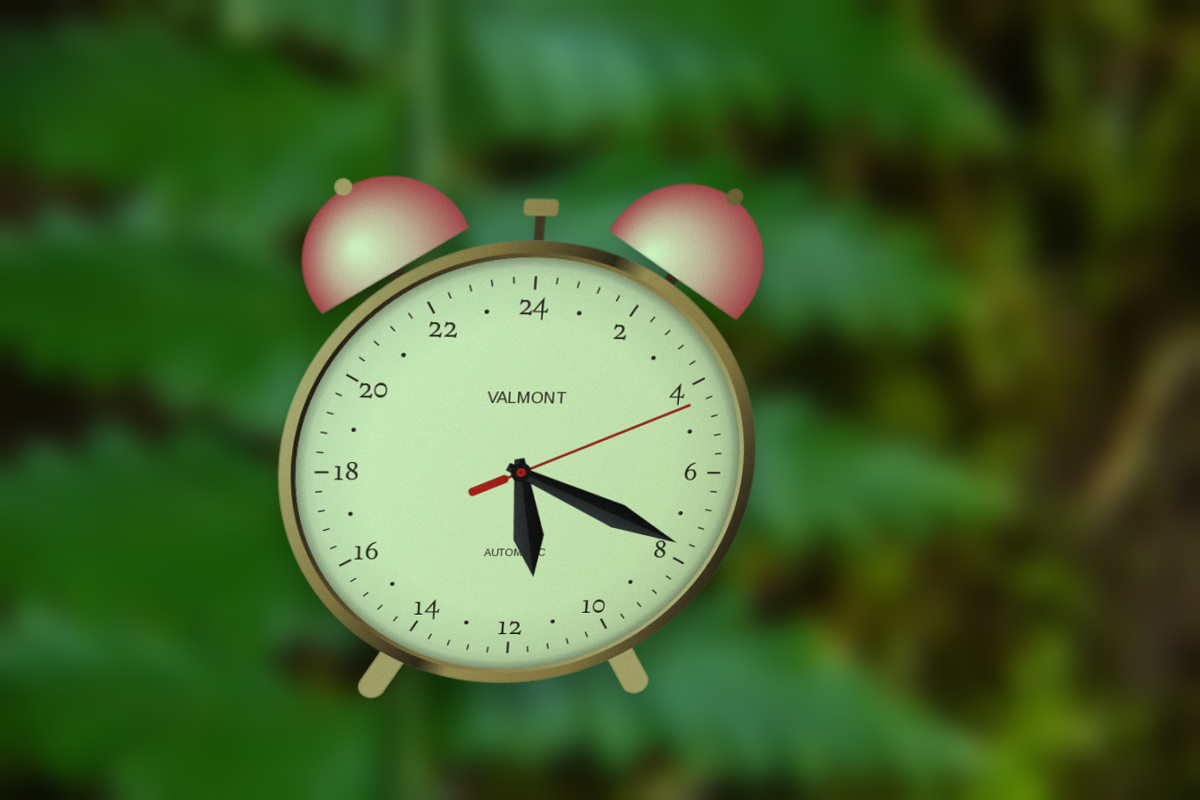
**11:19:11**
